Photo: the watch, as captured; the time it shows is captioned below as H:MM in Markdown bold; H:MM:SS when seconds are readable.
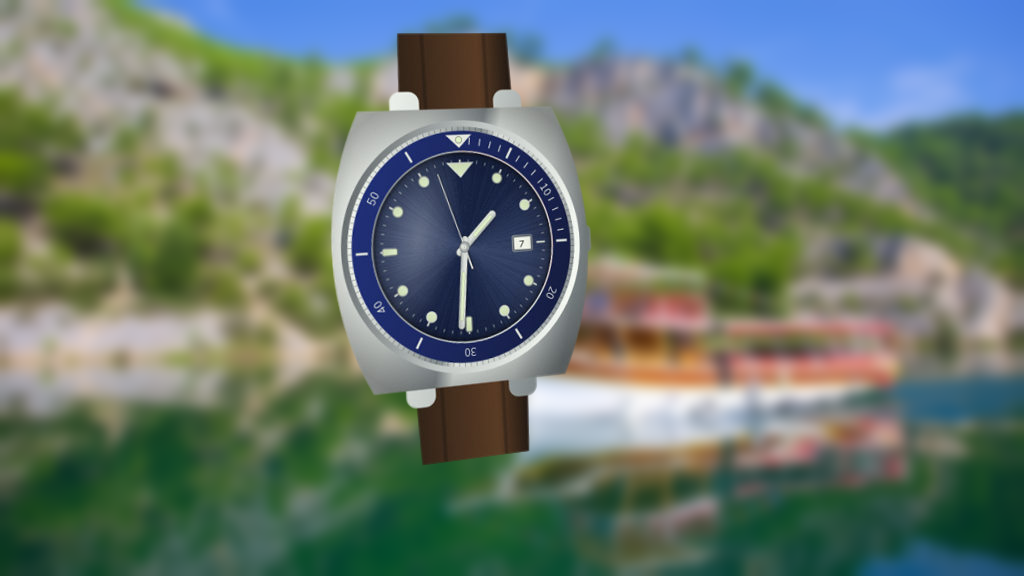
**1:30:57**
